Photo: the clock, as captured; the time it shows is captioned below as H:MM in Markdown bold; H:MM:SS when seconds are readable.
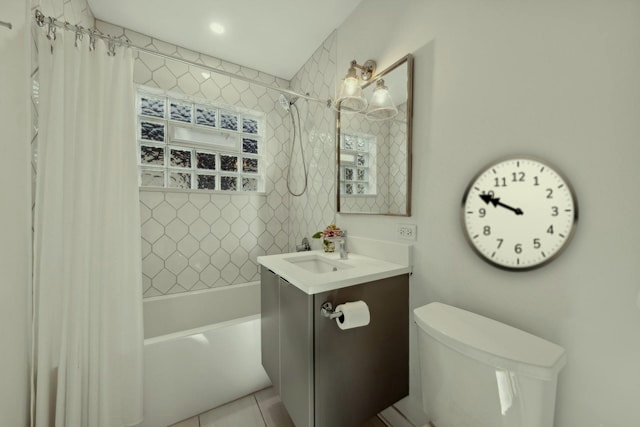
**9:49**
